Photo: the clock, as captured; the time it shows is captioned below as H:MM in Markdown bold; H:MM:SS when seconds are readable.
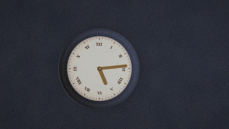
**5:14**
